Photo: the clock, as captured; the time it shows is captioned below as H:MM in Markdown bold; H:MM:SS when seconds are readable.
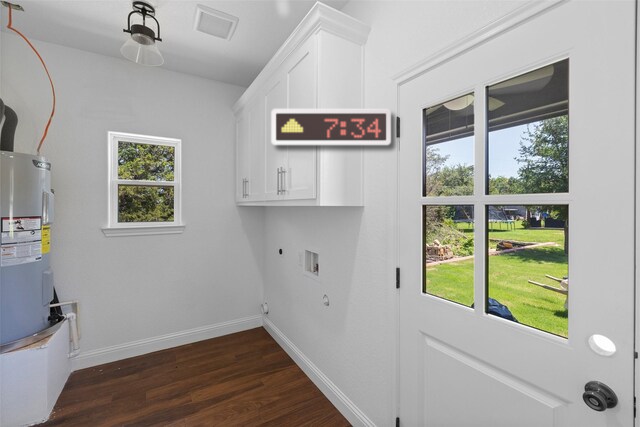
**7:34**
